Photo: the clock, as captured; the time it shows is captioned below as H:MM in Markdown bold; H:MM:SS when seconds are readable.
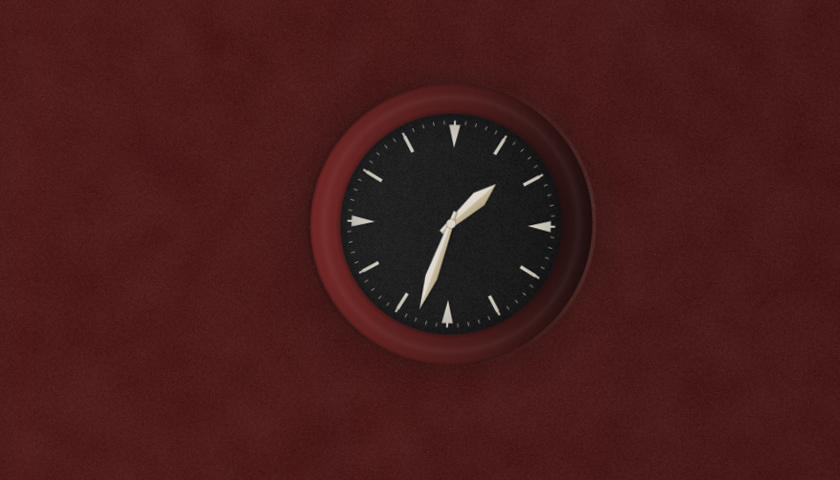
**1:33**
